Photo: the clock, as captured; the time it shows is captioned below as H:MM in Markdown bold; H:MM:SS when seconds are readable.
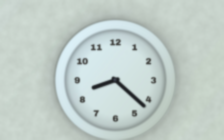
**8:22**
